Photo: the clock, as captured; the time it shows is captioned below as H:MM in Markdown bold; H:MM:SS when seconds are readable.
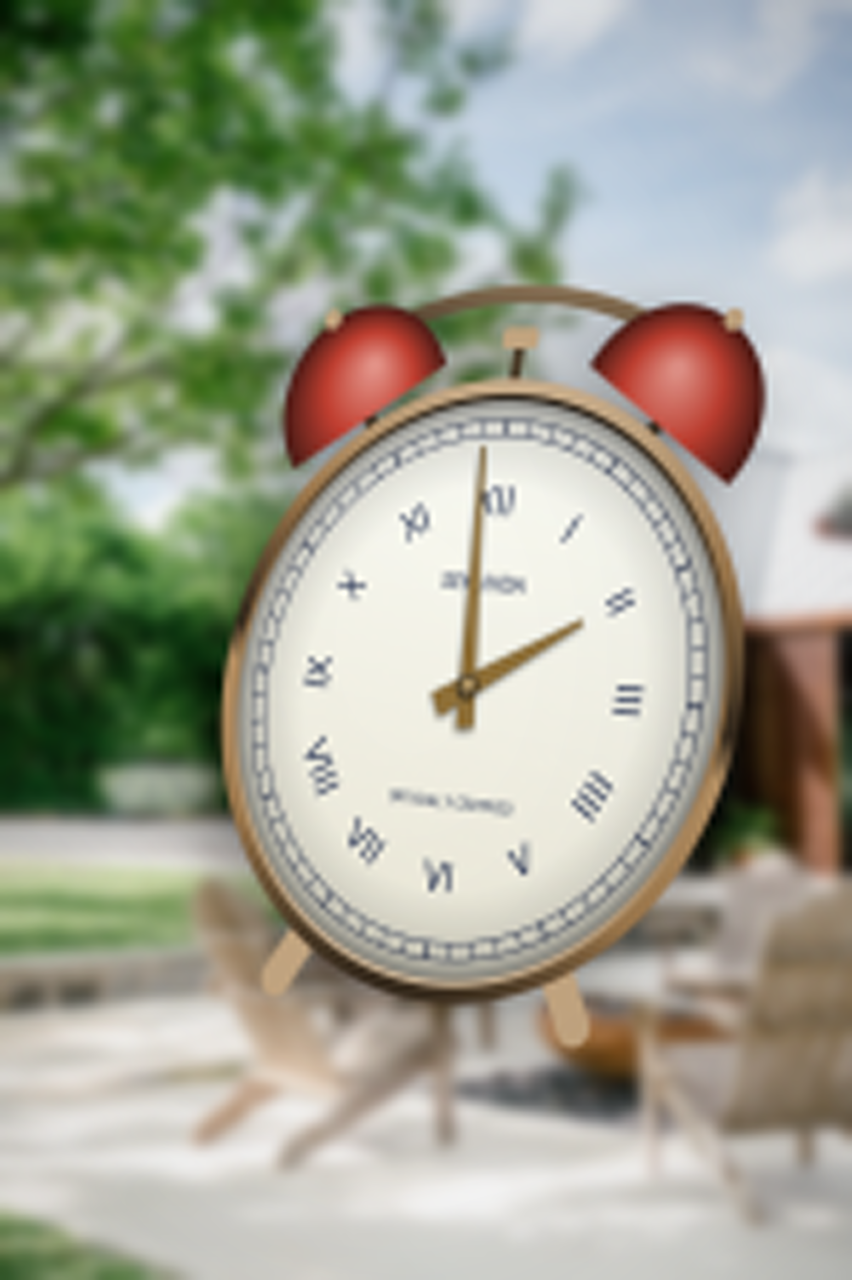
**1:59**
